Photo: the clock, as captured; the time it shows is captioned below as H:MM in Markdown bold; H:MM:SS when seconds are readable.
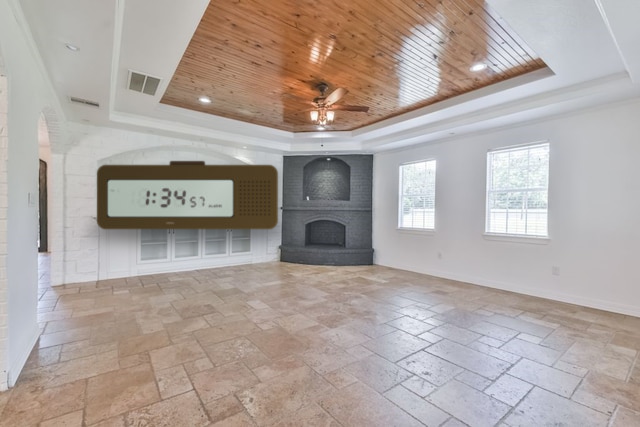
**1:34:57**
